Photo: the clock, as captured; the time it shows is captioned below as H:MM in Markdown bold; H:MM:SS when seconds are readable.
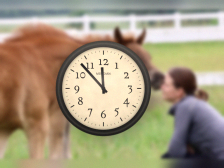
**11:53**
